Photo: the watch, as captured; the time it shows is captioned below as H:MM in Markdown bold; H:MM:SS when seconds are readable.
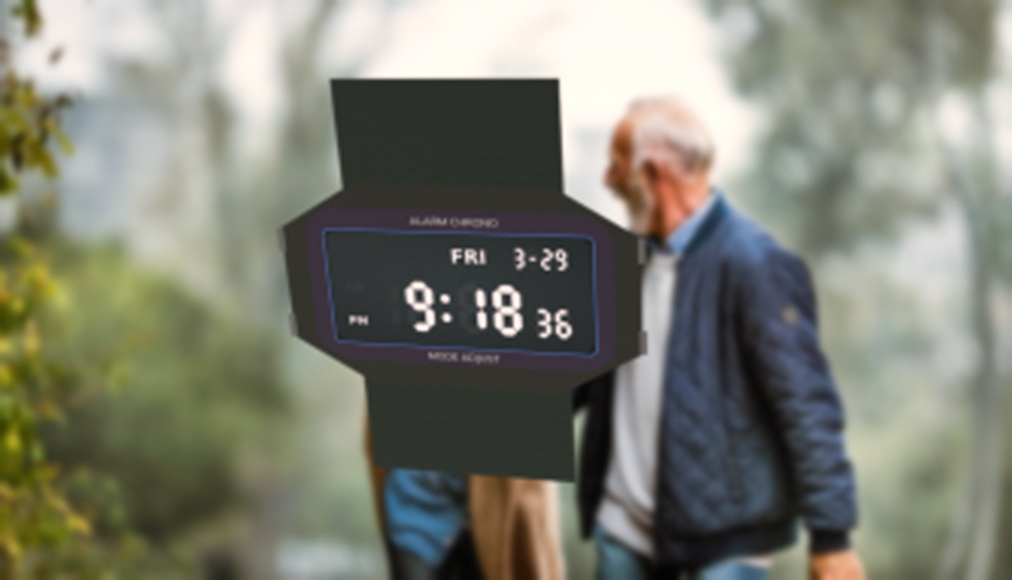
**9:18:36**
